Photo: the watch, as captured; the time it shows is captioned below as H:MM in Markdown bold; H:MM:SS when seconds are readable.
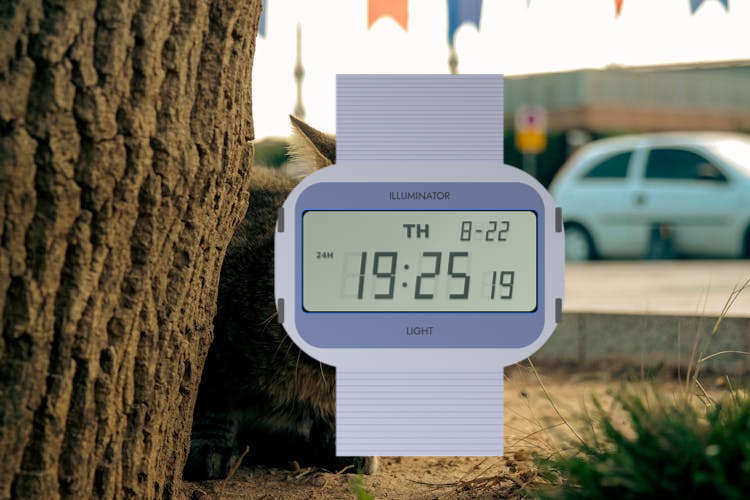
**19:25:19**
